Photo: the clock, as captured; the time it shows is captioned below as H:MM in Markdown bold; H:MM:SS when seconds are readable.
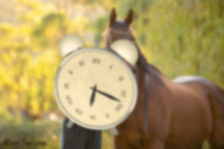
**6:18**
